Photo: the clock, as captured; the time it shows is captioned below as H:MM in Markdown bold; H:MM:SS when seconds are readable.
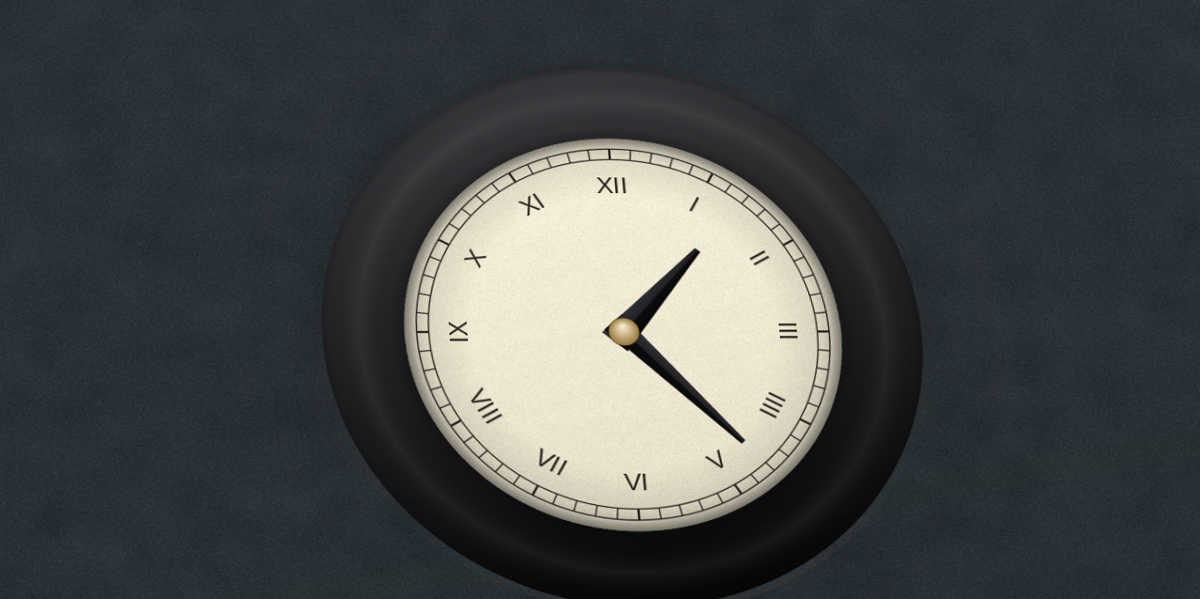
**1:23**
